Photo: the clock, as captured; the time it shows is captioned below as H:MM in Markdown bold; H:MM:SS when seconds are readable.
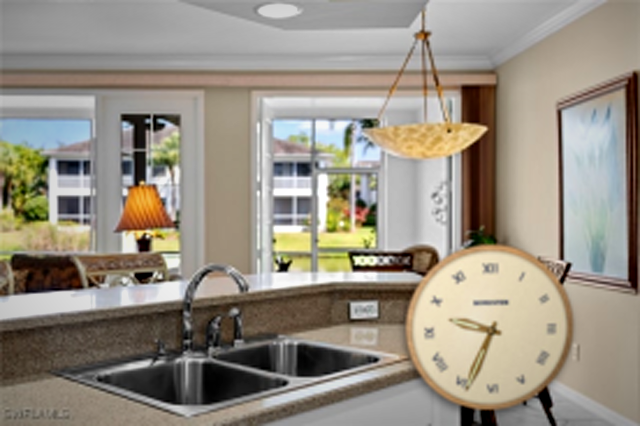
**9:34**
